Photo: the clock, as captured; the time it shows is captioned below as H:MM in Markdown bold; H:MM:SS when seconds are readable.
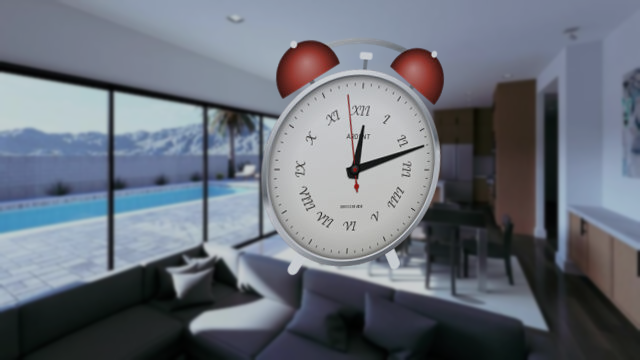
**12:11:58**
